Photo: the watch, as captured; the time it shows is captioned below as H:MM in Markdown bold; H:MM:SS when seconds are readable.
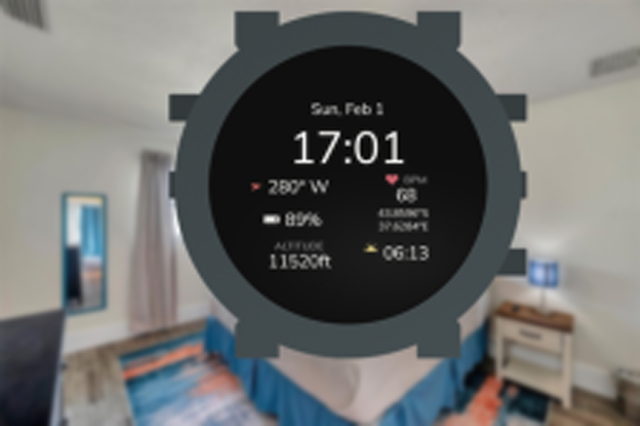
**17:01**
